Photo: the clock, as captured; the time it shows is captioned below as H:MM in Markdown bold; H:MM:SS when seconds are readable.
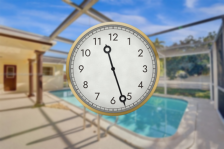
**11:27**
